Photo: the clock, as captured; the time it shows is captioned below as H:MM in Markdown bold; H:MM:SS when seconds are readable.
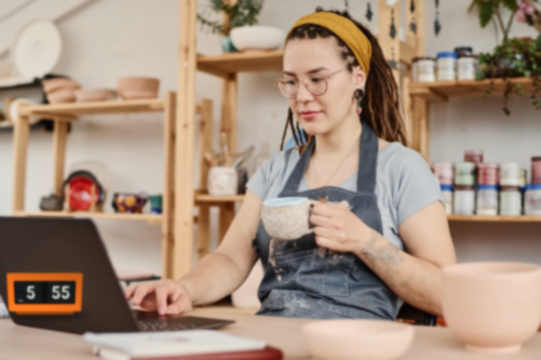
**5:55**
